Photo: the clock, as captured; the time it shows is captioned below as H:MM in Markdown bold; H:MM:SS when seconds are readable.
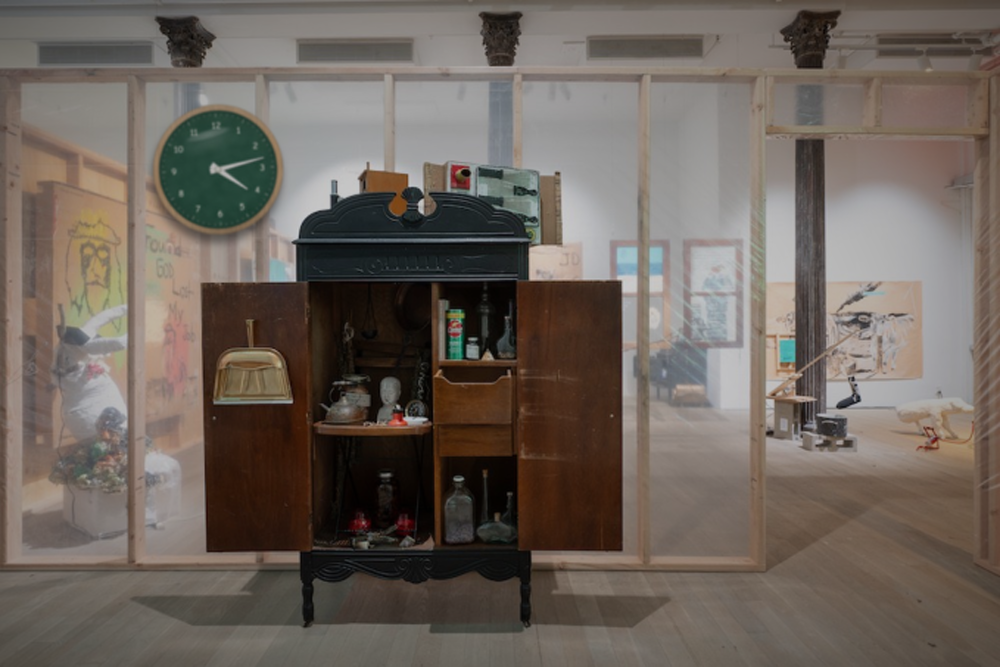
**4:13**
